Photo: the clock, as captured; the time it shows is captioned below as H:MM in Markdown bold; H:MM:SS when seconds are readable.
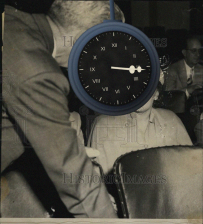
**3:16**
